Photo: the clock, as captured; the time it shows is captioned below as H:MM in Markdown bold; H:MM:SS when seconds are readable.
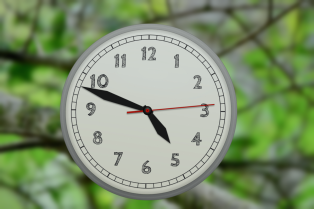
**4:48:14**
